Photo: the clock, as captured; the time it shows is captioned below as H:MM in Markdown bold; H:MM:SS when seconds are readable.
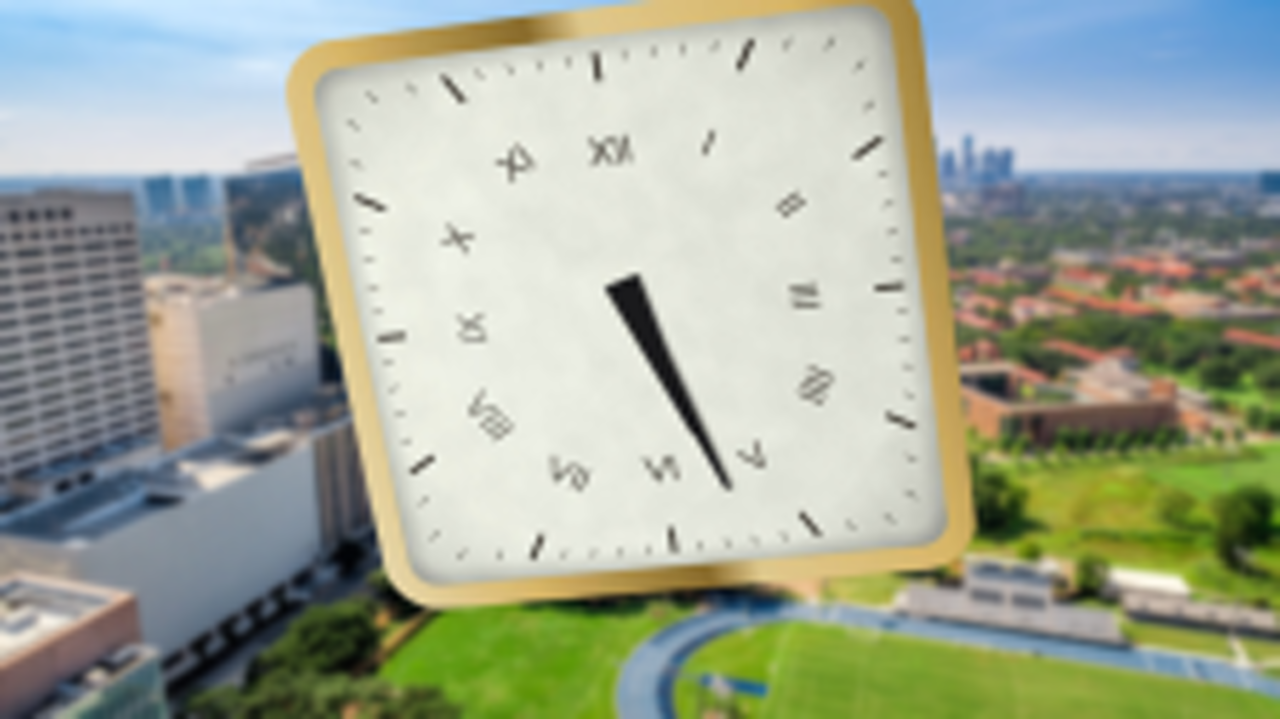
**5:27**
